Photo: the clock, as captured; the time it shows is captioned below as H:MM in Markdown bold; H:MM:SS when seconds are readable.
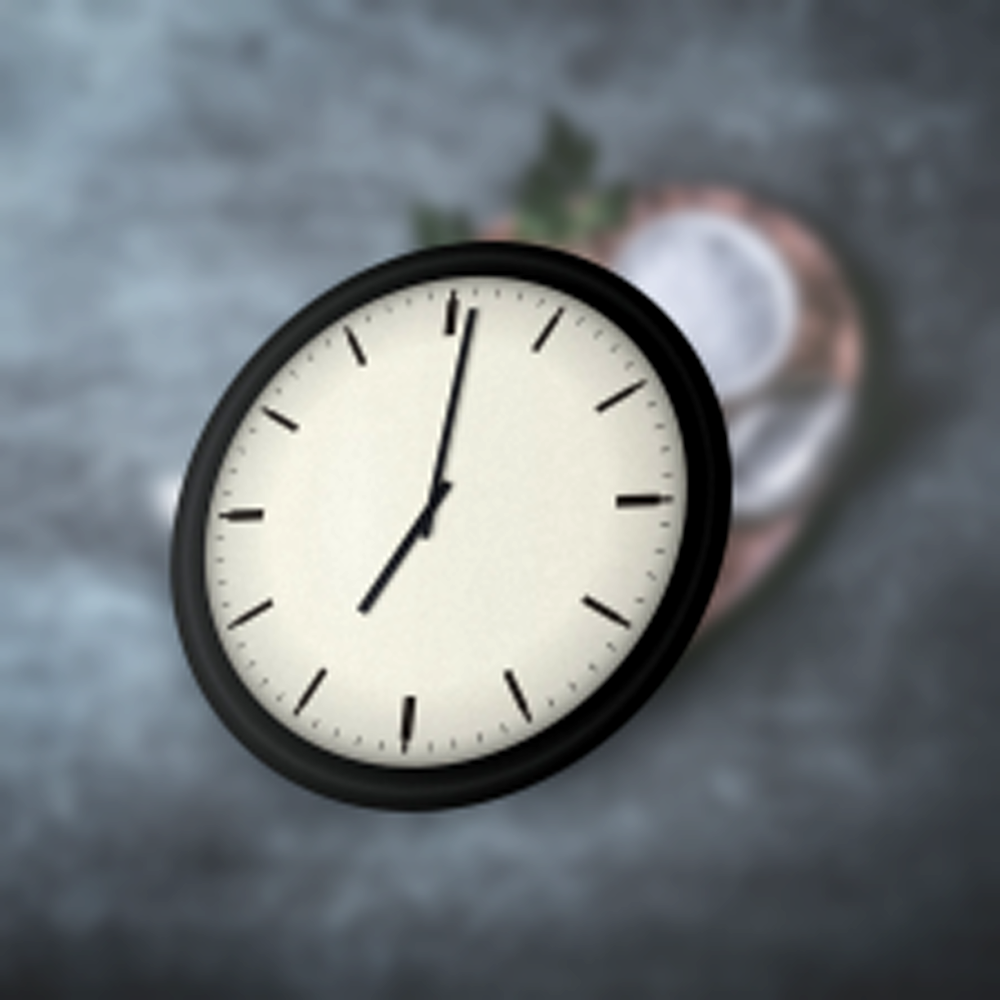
**7:01**
